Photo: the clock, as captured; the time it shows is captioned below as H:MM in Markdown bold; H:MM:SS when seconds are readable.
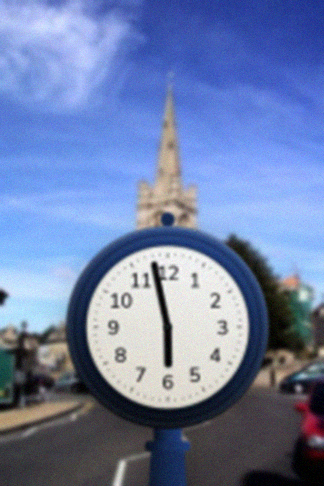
**5:58**
